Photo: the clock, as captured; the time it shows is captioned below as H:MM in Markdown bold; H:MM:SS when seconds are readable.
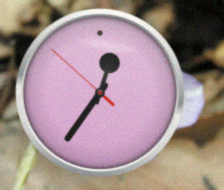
**12:35:52**
